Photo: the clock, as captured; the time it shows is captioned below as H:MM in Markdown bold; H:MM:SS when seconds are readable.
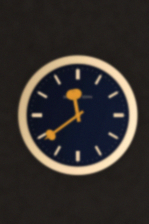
**11:39**
